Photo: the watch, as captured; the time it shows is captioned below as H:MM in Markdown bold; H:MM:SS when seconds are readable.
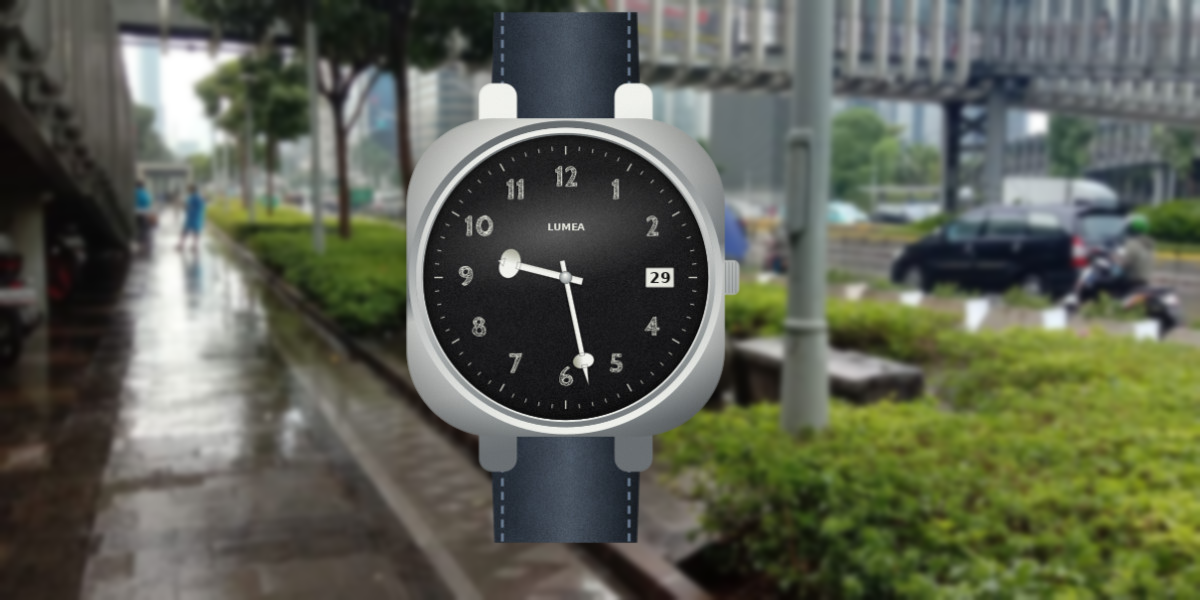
**9:28**
